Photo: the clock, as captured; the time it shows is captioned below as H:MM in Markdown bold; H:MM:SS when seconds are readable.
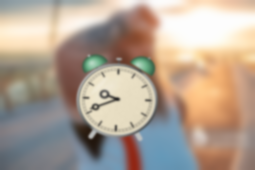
**9:41**
